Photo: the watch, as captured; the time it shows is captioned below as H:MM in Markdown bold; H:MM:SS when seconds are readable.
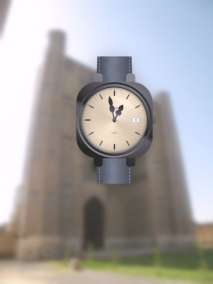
**12:58**
